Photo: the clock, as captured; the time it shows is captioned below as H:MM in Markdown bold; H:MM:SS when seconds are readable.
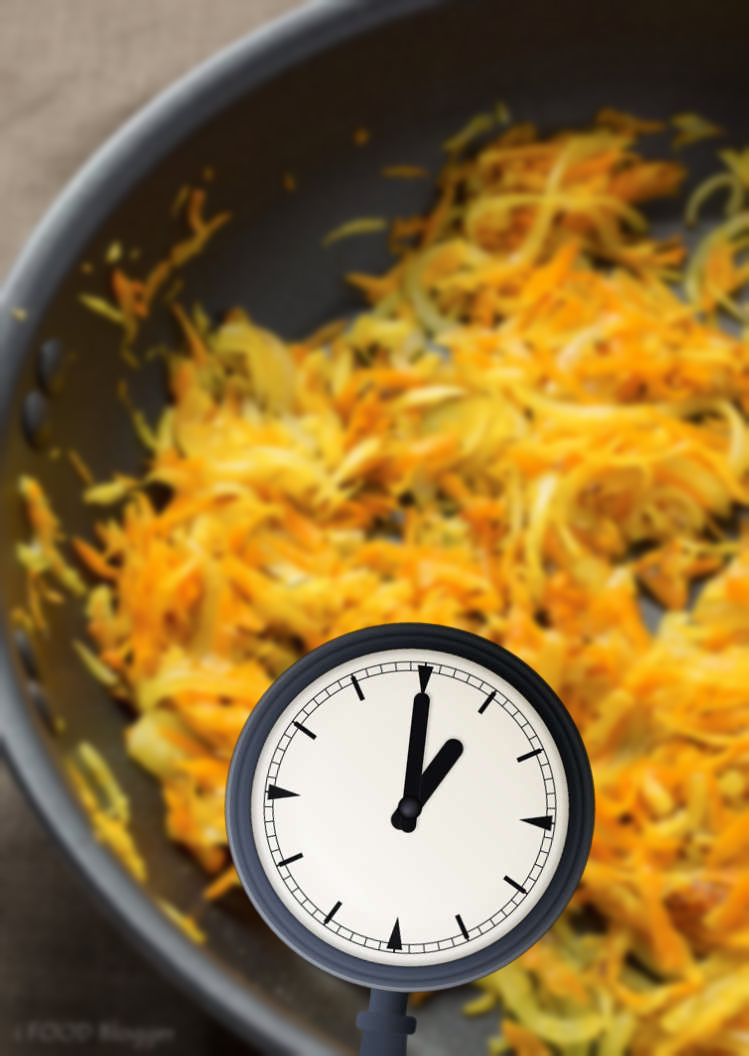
**1:00**
